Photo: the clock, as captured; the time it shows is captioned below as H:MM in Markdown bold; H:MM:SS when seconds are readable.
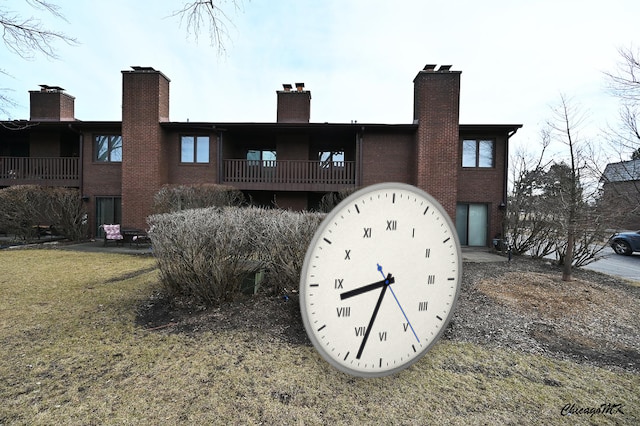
**8:33:24**
